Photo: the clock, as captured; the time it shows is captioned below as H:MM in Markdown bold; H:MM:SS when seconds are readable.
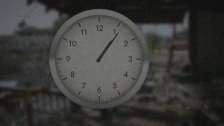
**1:06**
